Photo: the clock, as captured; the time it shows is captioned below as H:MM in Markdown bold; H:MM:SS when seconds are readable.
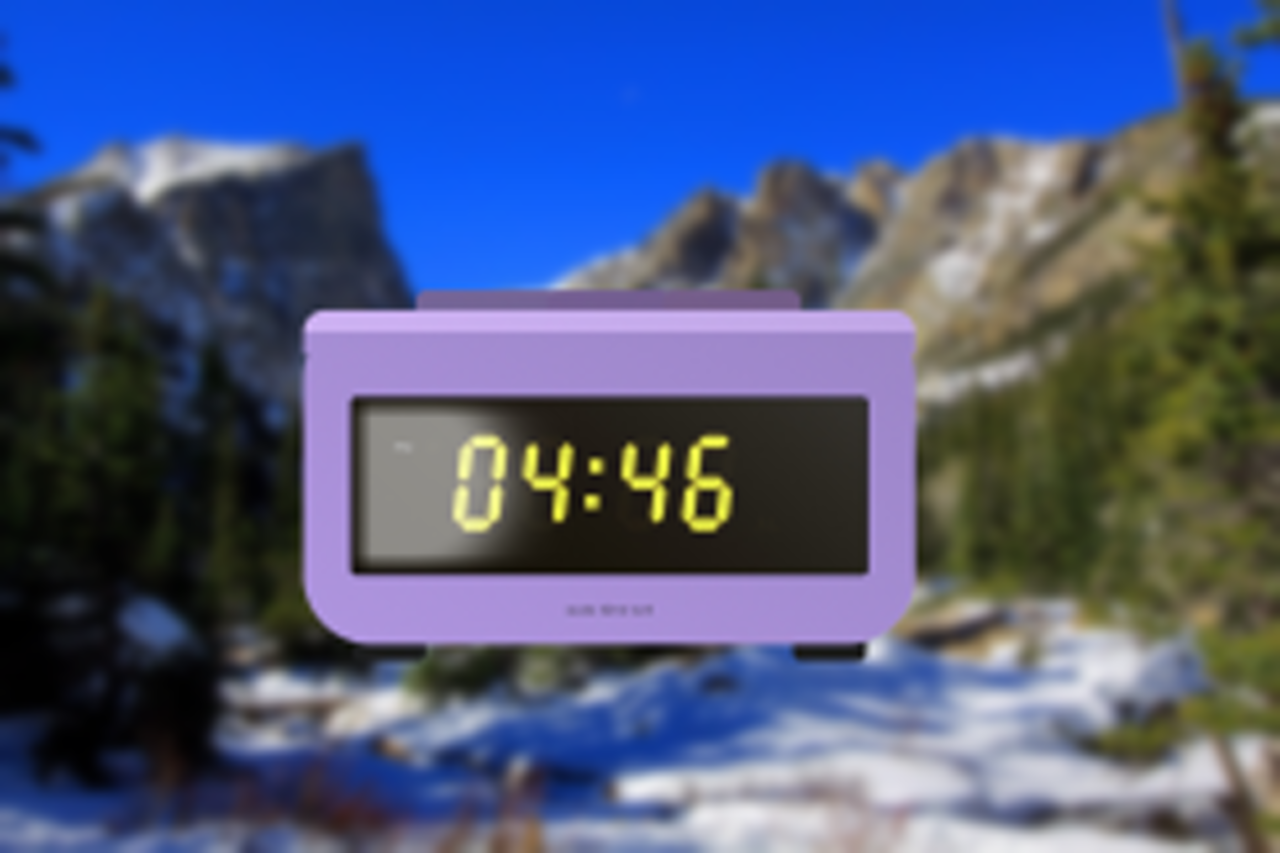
**4:46**
